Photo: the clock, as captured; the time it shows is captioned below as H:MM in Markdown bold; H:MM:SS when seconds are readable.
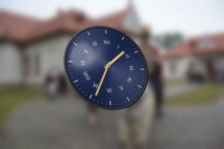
**1:34**
